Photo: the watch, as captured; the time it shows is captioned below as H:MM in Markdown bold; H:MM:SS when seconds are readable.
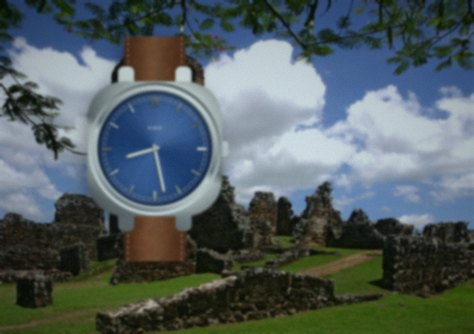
**8:28**
